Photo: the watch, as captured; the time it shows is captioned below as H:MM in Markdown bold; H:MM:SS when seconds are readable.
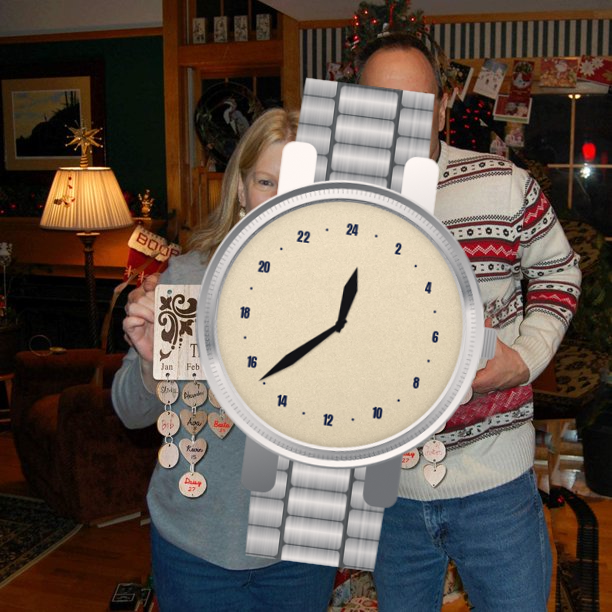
**0:38**
